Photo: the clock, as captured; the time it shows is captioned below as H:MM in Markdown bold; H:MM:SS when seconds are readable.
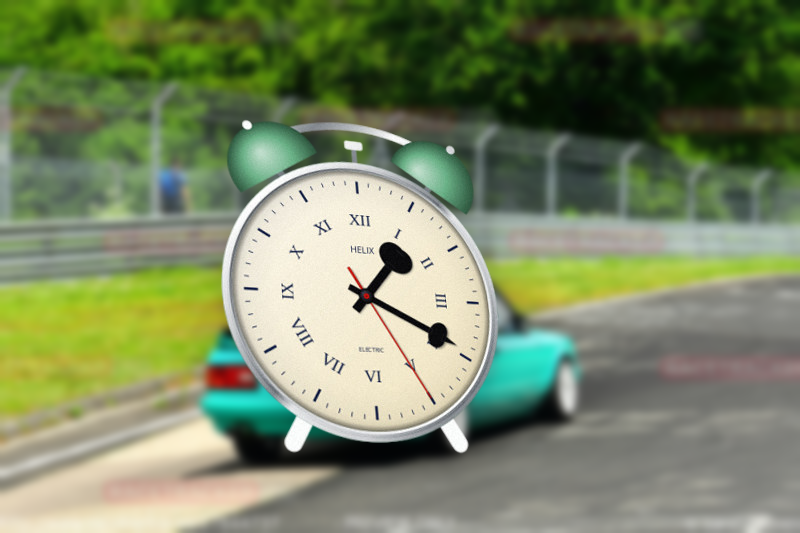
**1:19:25**
